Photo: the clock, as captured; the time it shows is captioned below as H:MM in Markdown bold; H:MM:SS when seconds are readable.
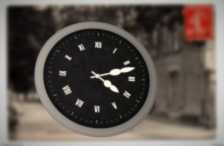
**4:12**
